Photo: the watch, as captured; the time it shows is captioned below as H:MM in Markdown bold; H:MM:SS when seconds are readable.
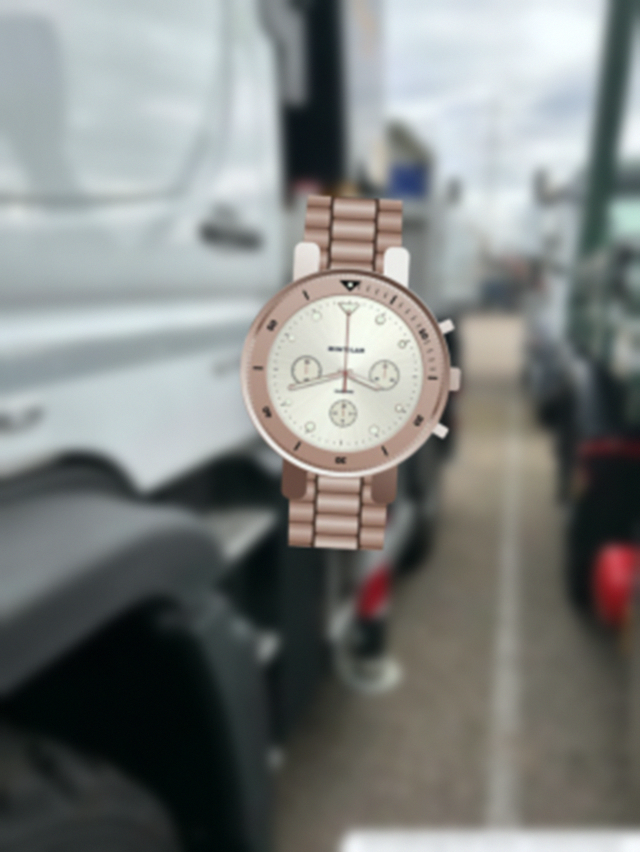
**3:42**
